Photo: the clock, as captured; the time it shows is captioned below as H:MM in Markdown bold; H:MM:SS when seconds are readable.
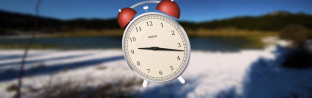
**9:17**
